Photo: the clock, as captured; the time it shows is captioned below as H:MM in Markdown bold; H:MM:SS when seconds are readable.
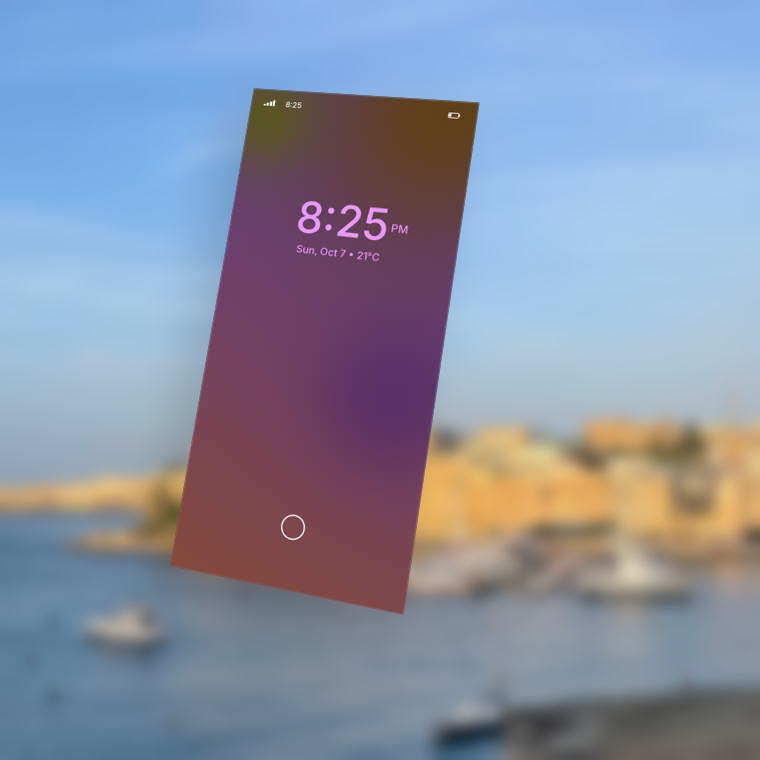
**8:25**
